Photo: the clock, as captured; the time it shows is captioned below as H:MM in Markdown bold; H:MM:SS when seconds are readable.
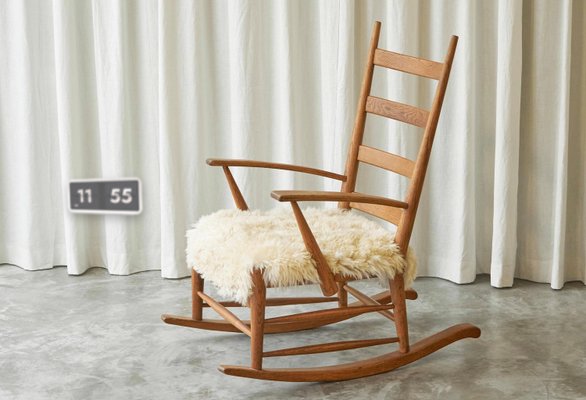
**11:55**
